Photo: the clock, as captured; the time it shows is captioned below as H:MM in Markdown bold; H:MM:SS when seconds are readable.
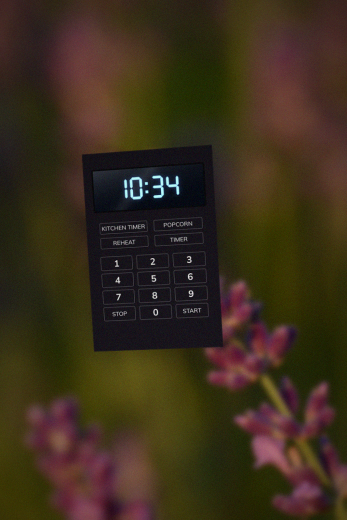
**10:34**
